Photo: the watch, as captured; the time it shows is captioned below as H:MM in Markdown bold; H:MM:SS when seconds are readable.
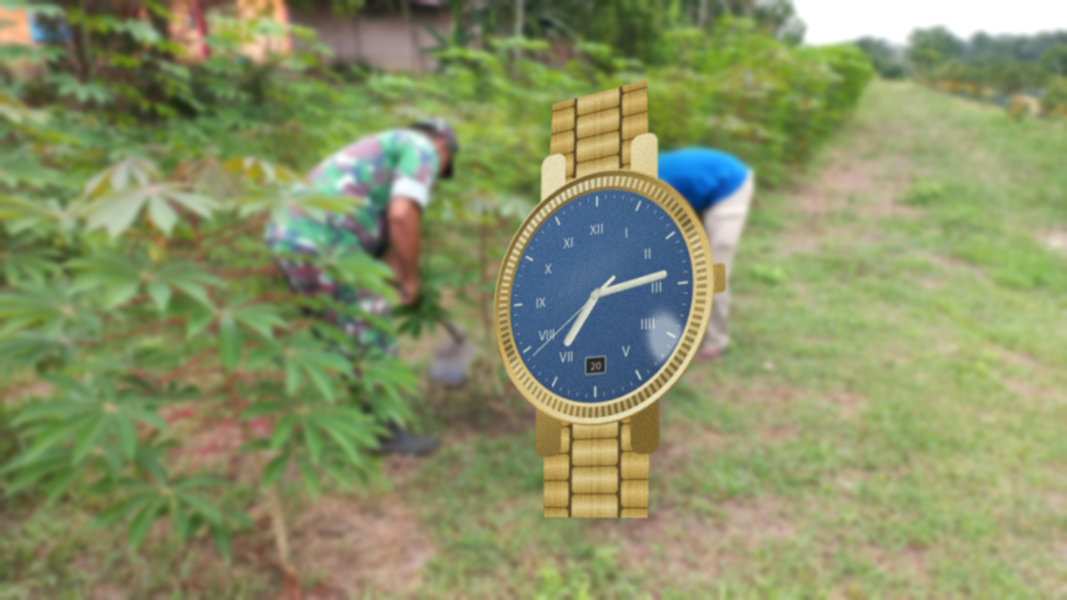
**7:13:39**
